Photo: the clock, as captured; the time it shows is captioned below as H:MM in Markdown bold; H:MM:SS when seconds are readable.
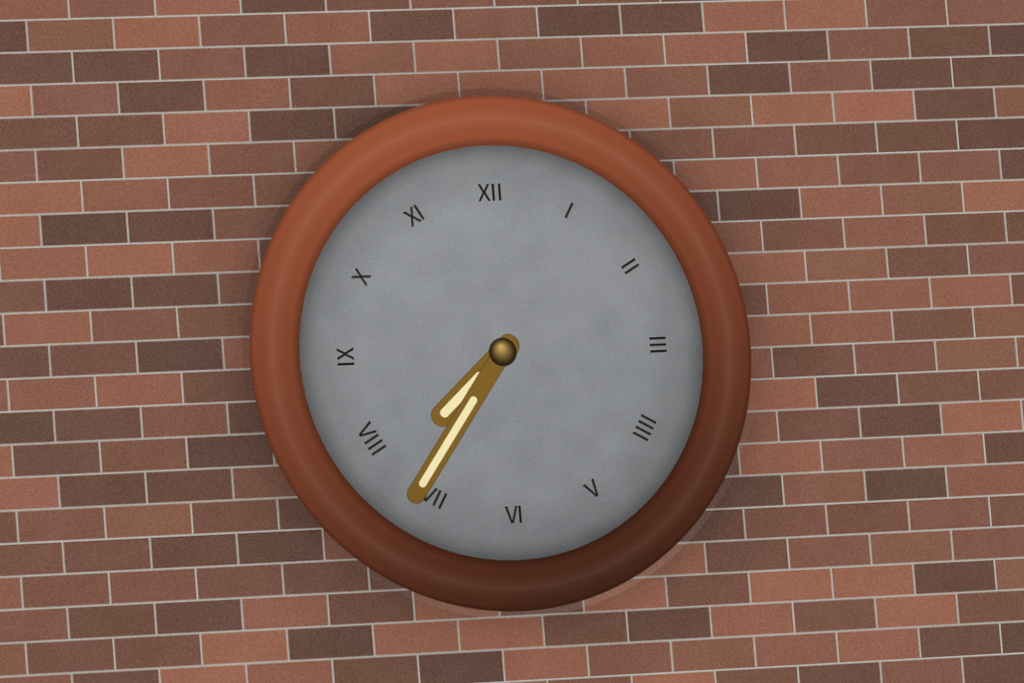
**7:36**
